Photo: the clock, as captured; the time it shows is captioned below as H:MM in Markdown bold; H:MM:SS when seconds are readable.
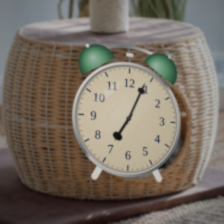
**7:04**
